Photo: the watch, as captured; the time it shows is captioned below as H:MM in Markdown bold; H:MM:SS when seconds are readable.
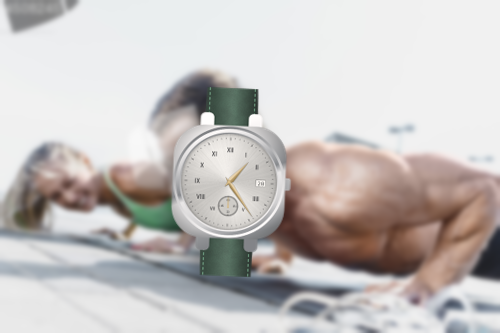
**1:24**
